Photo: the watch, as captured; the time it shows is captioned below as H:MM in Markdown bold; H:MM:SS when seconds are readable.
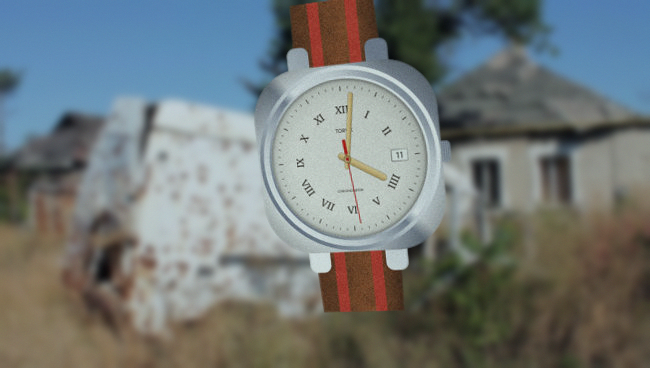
**4:01:29**
